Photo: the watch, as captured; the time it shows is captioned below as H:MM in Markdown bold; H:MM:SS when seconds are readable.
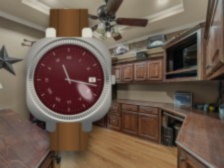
**11:17**
